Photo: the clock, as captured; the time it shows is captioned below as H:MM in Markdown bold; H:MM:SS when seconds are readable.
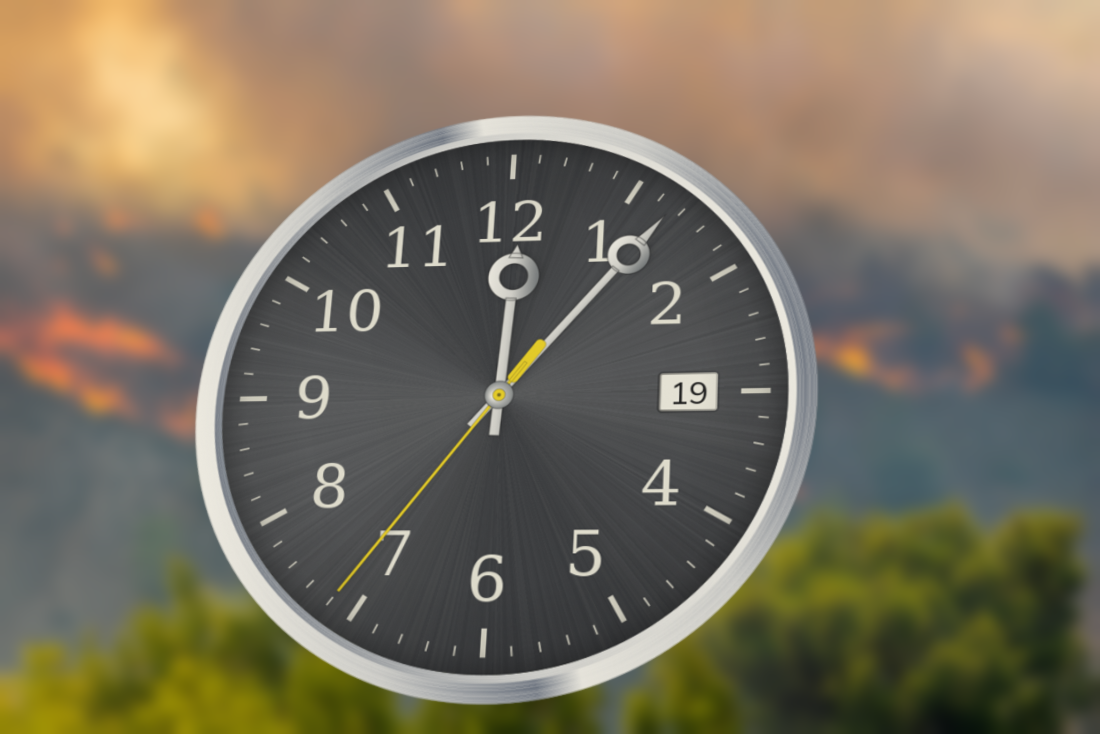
**12:06:36**
